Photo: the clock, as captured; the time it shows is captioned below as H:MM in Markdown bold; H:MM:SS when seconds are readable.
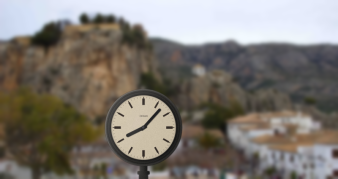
**8:07**
